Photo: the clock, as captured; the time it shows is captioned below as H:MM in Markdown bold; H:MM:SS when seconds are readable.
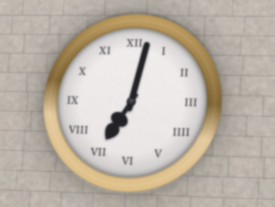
**7:02**
